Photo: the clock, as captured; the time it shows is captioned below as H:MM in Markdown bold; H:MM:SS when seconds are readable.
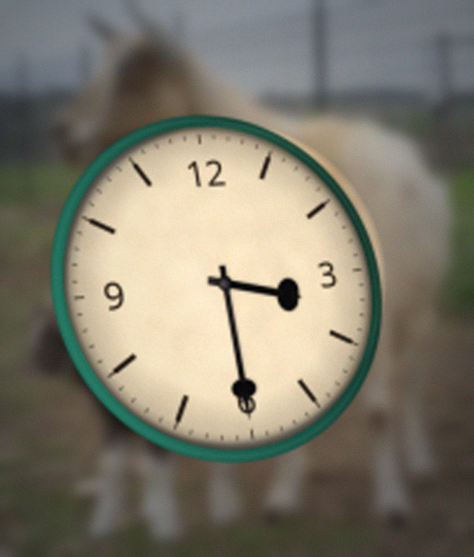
**3:30**
